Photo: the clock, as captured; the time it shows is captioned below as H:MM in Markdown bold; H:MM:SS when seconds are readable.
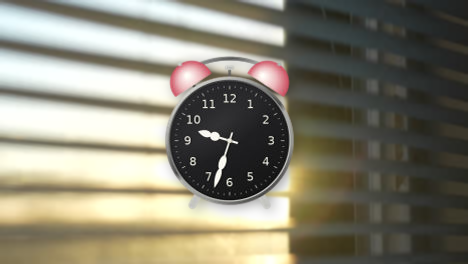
**9:33**
